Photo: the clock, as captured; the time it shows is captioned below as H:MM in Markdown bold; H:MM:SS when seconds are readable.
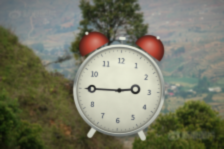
**2:45**
